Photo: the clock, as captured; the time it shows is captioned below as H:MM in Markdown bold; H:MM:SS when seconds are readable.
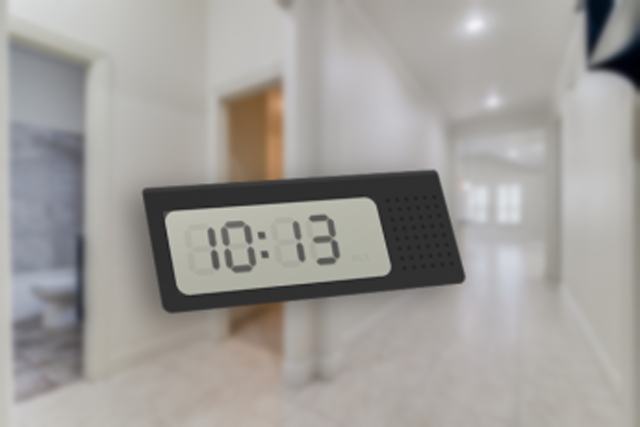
**10:13**
